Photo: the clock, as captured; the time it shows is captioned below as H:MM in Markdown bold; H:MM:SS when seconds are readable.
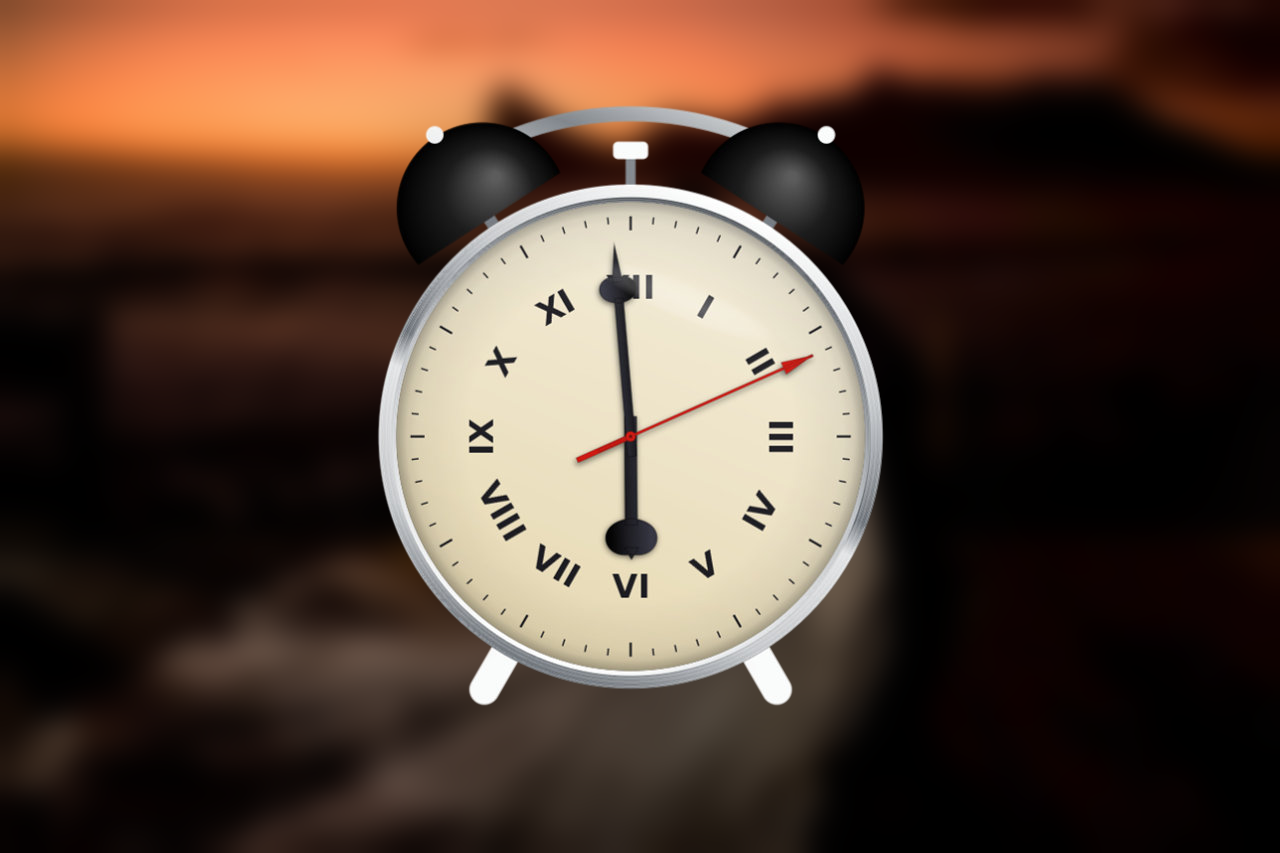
**5:59:11**
